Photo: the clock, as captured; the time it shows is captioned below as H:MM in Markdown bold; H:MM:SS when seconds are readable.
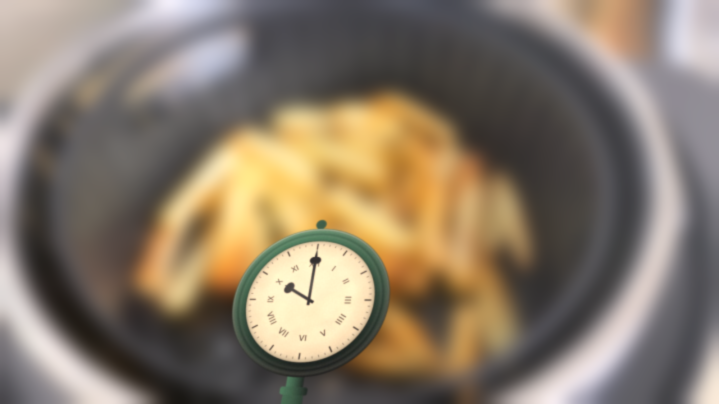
**10:00**
